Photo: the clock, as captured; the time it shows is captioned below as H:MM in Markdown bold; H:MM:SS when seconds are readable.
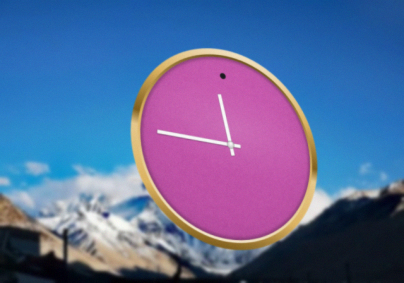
**11:46**
